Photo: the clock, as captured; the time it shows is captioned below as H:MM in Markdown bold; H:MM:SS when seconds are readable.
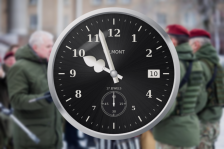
**9:57**
